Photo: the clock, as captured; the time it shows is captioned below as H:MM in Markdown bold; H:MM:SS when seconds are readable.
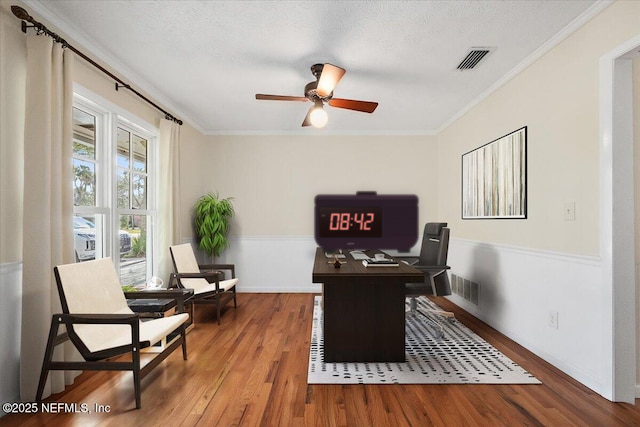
**8:42**
